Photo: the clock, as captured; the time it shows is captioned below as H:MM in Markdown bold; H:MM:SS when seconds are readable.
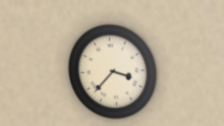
**3:38**
